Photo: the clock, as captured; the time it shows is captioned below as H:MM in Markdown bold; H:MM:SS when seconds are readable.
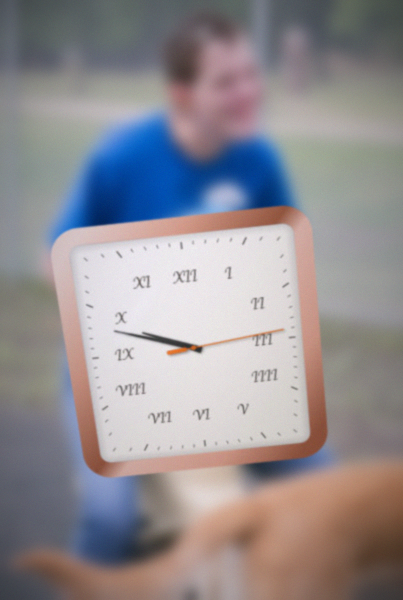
**9:48:14**
